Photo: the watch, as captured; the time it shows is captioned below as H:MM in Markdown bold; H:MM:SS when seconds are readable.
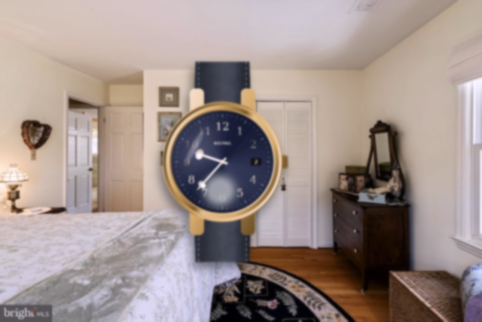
**9:37**
